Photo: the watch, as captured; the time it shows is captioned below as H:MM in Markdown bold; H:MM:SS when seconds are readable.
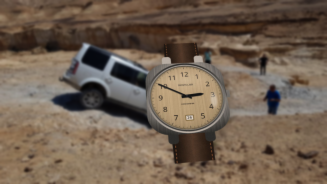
**2:50**
